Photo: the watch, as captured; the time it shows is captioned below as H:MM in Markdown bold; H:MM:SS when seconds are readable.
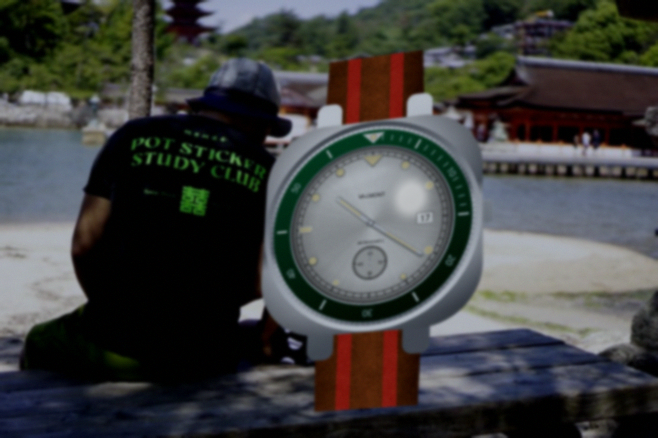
**10:21**
